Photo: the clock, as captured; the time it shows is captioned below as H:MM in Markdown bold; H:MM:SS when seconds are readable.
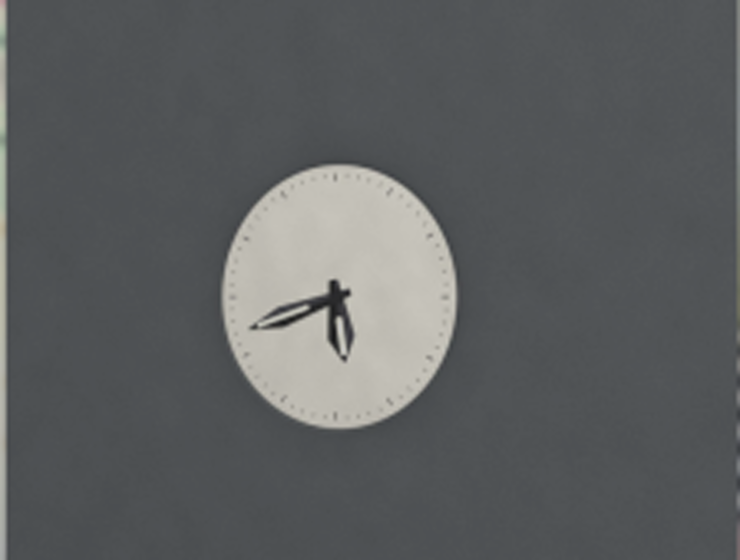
**5:42**
